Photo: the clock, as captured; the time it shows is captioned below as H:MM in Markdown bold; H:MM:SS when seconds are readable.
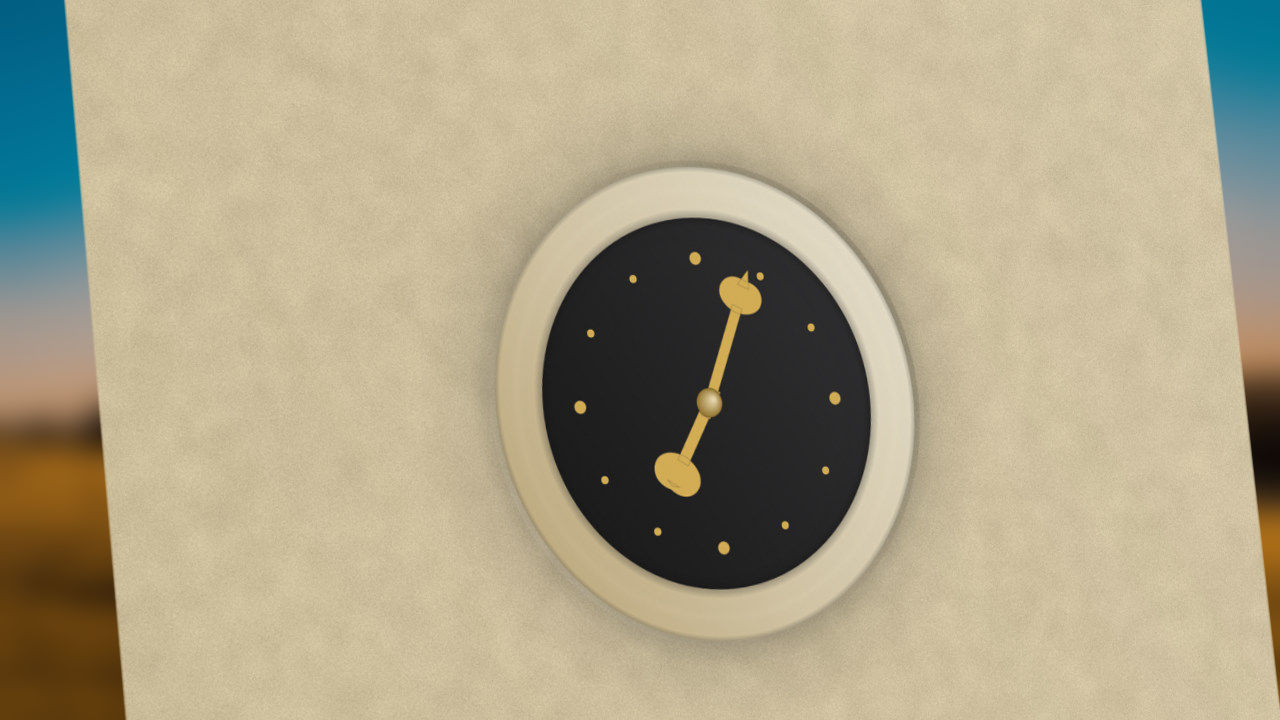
**7:04**
